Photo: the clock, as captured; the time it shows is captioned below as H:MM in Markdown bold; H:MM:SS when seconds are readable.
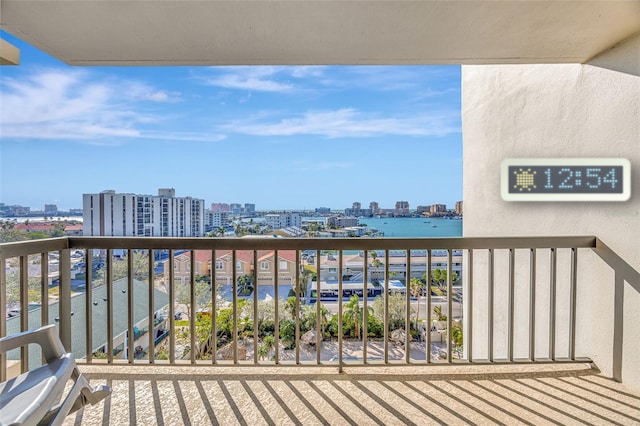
**12:54**
